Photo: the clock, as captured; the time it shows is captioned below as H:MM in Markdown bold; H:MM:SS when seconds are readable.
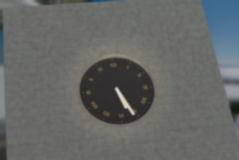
**5:26**
